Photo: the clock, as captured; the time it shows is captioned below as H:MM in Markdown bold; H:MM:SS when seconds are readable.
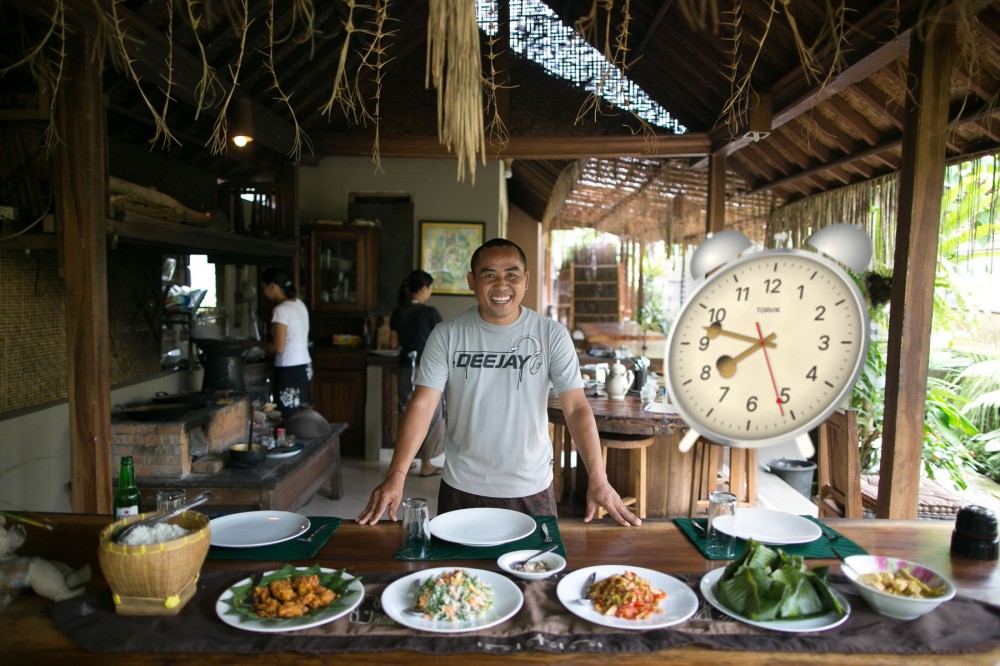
**7:47:26**
